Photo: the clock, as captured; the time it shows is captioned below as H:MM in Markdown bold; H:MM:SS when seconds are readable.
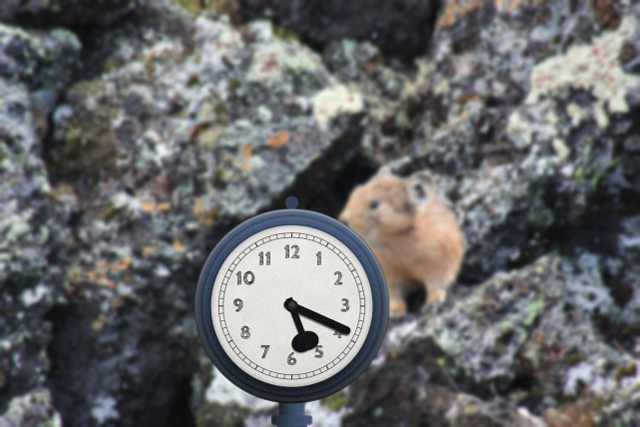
**5:19**
